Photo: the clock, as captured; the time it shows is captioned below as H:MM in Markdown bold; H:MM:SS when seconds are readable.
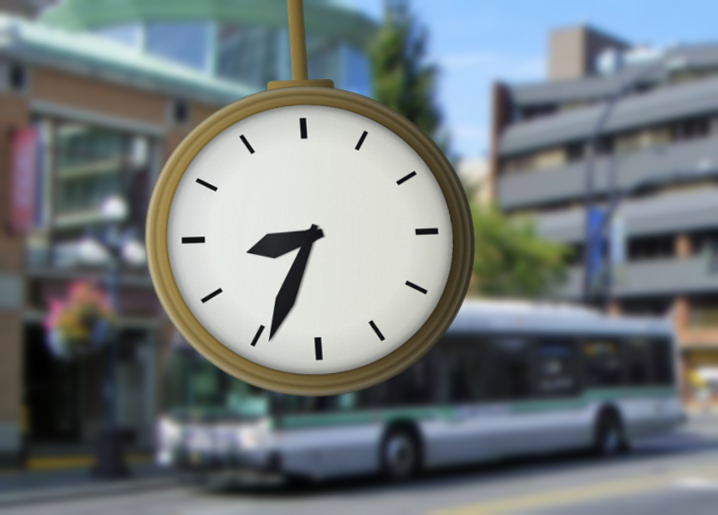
**8:34**
